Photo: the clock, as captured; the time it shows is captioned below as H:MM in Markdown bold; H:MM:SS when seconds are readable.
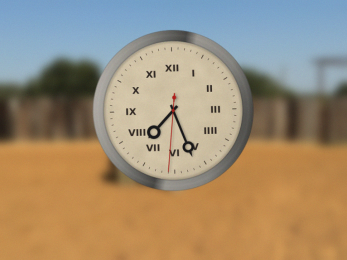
**7:26:31**
